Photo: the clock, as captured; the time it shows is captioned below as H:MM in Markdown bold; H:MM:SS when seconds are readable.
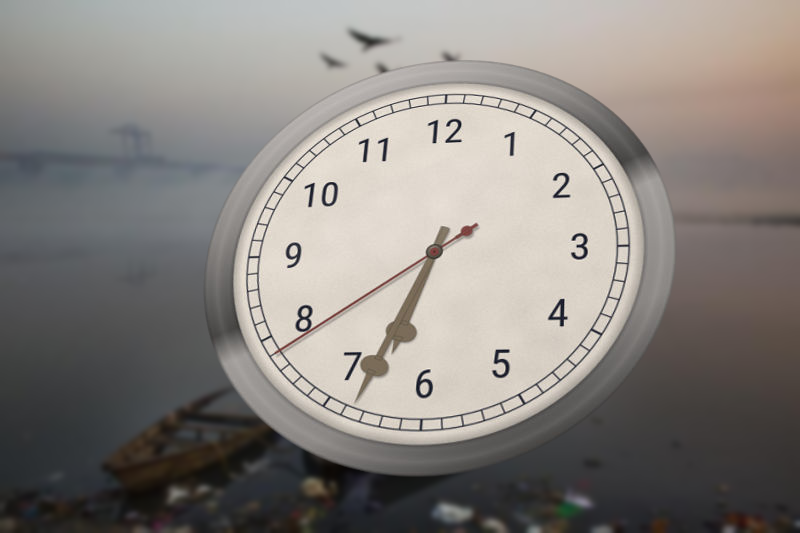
**6:33:39**
